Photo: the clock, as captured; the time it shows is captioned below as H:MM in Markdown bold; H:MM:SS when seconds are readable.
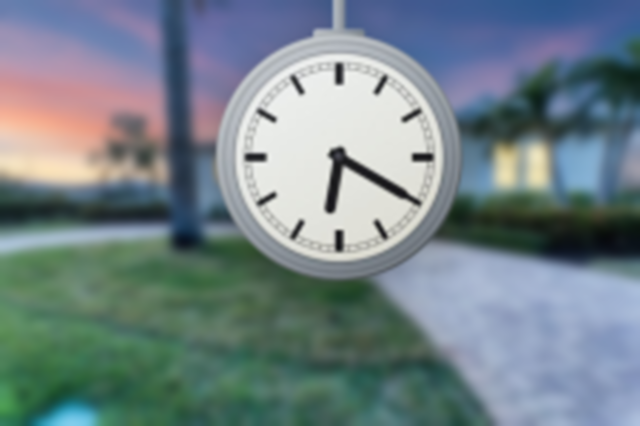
**6:20**
